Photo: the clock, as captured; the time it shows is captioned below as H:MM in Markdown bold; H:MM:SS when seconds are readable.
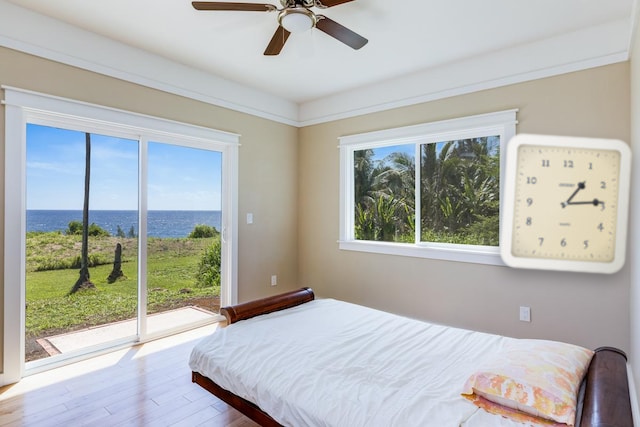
**1:14**
